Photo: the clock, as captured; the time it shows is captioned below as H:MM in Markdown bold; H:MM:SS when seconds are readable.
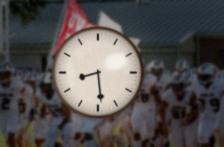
**8:29**
